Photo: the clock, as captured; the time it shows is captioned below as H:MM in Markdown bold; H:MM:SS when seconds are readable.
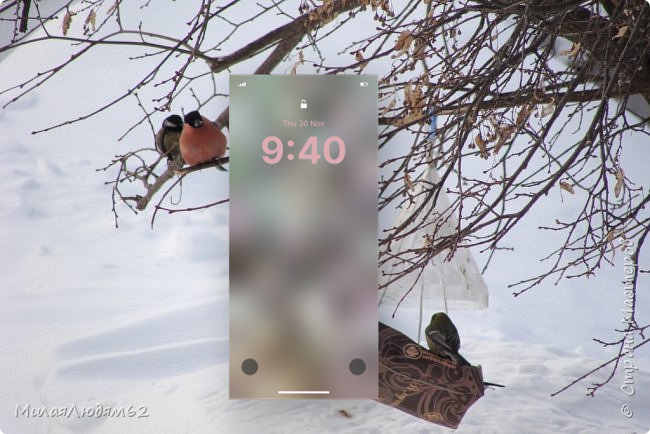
**9:40**
